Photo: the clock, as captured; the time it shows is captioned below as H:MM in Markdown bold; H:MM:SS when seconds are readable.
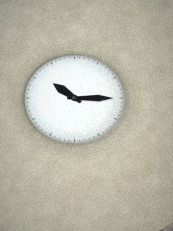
**10:15**
